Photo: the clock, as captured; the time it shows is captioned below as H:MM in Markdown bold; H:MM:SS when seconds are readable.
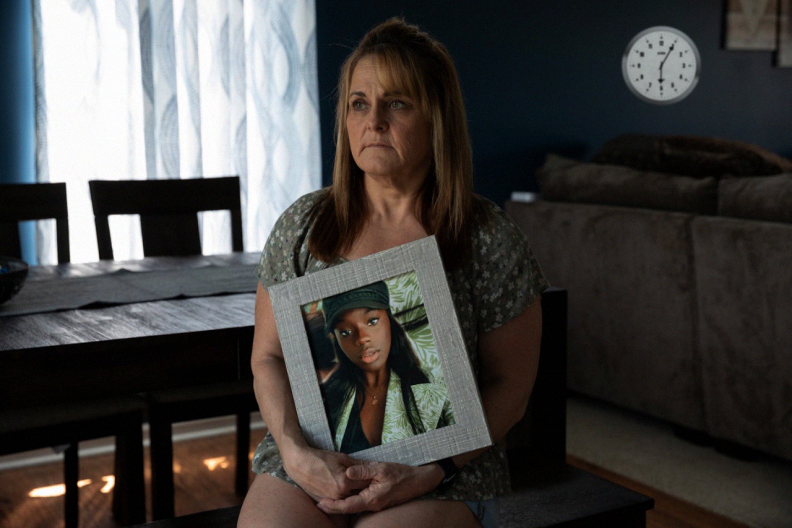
**6:05**
